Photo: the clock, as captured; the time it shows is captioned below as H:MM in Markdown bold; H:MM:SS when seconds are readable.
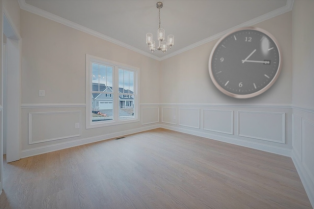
**1:15**
